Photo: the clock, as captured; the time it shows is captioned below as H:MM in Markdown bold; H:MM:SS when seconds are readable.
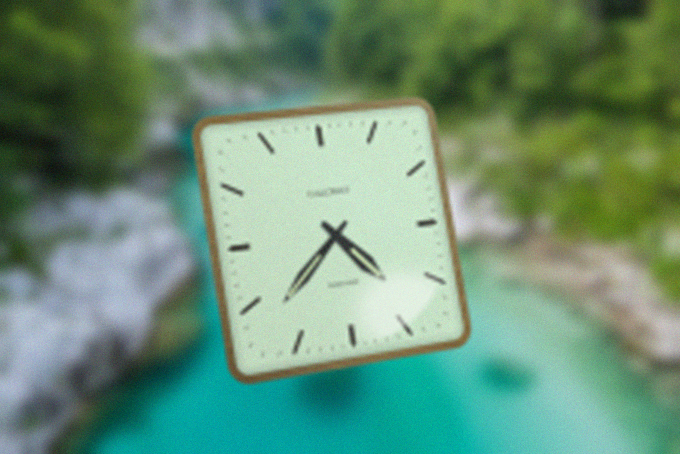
**4:38**
